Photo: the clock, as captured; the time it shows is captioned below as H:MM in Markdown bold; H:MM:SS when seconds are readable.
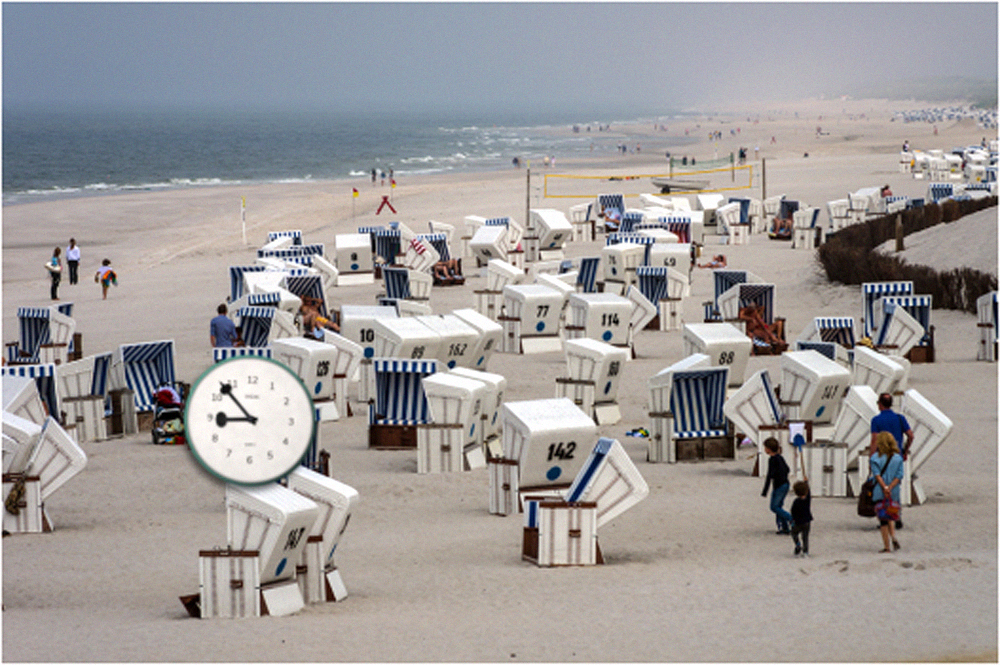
**8:53**
